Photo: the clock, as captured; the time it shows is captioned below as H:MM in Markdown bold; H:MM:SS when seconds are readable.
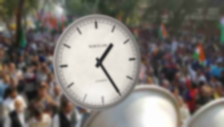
**1:25**
